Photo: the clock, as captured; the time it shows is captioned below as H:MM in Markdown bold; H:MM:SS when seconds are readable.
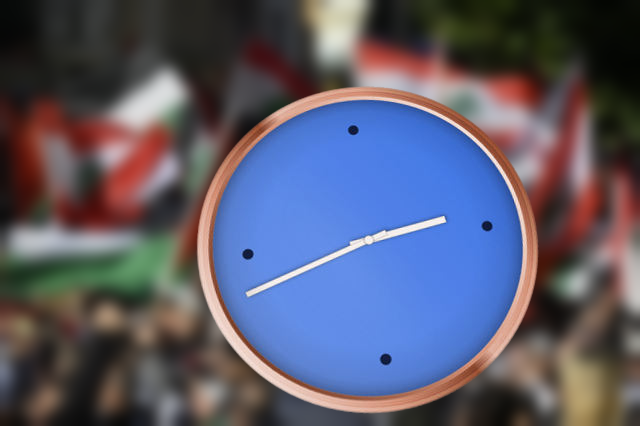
**2:42**
